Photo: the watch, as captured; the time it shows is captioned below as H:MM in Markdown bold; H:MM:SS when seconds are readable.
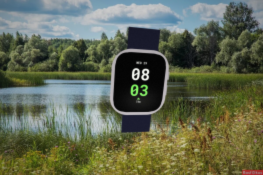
**8:03**
